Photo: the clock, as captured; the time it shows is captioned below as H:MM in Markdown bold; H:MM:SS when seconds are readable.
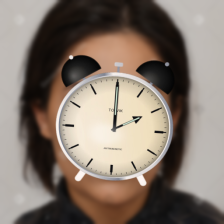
**2:00**
